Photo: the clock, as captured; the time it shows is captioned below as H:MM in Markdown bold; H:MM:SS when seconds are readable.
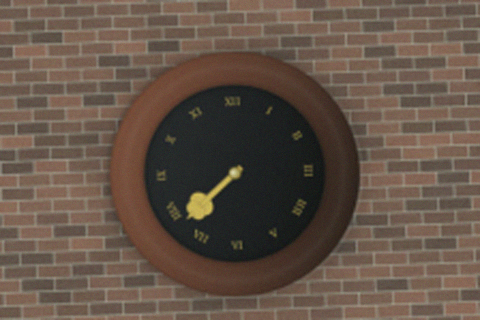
**7:38**
